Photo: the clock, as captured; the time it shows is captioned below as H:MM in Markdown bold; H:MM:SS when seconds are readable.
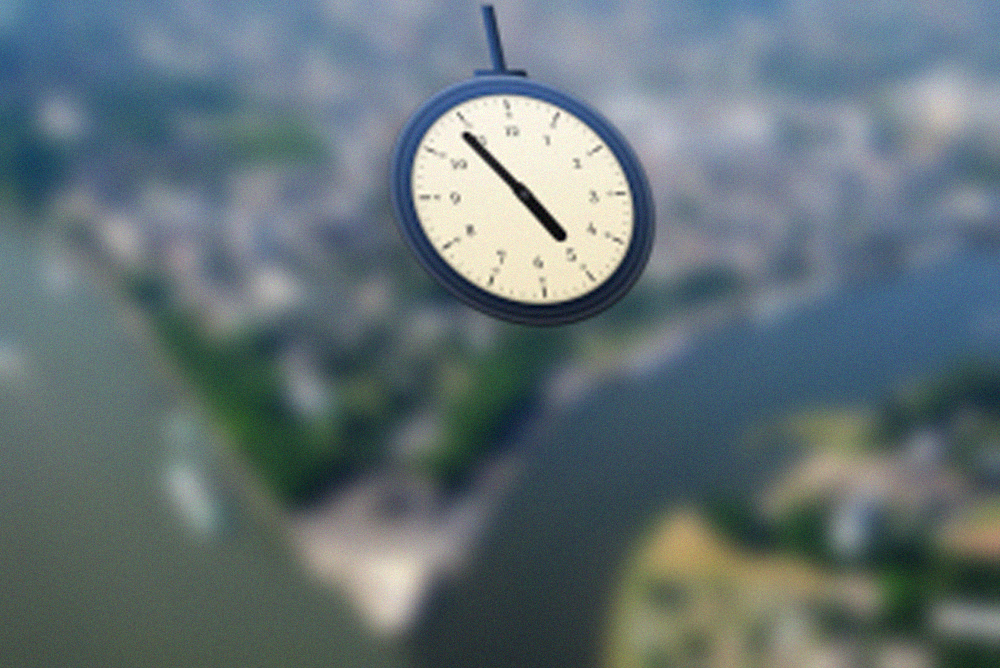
**4:54**
